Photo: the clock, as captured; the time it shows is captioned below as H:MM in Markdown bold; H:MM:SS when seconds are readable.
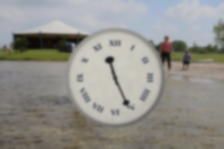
**11:26**
